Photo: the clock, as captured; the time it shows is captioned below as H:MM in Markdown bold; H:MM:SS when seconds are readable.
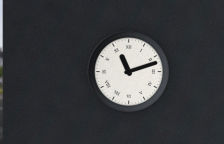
**11:12**
